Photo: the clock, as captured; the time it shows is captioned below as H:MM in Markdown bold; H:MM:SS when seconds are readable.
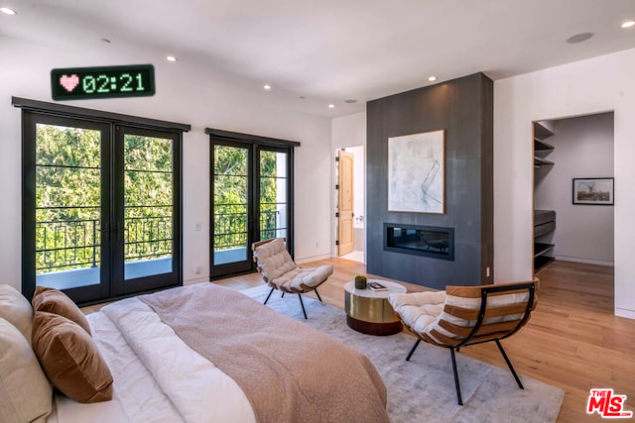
**2:21**
